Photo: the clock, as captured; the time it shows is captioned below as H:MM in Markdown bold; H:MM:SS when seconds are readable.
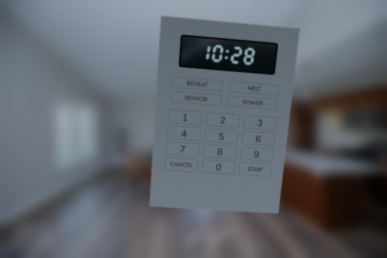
**10:28**
